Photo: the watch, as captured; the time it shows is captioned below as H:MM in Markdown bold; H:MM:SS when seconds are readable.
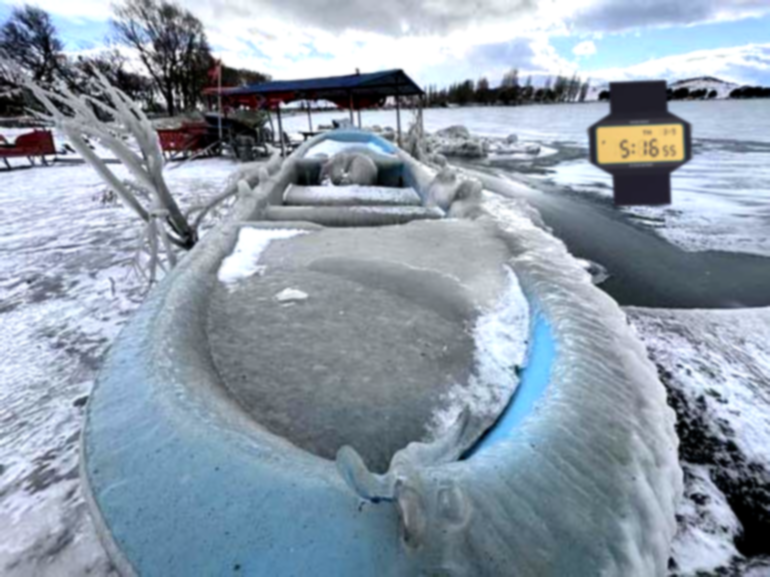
**5:16**
